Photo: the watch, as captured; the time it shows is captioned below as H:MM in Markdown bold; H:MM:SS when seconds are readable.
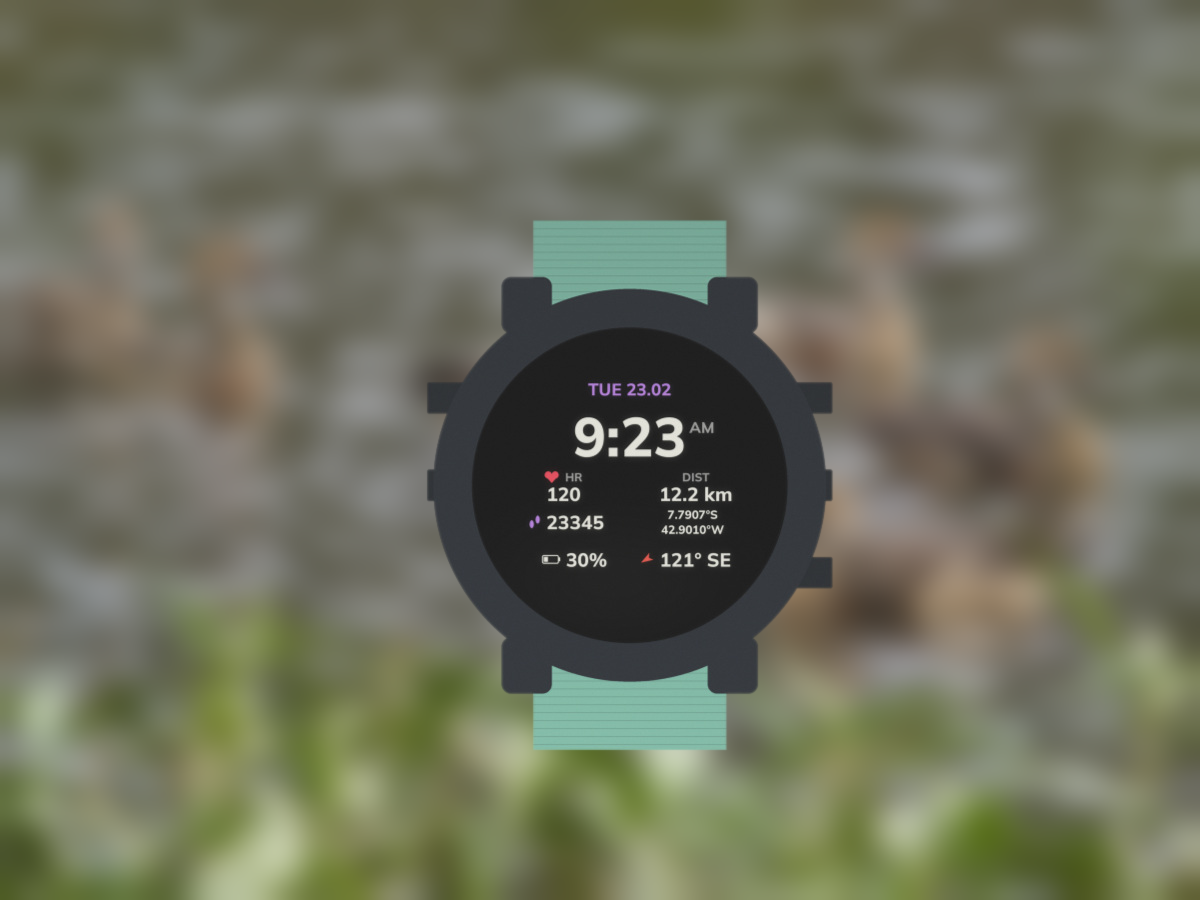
**9:23**
